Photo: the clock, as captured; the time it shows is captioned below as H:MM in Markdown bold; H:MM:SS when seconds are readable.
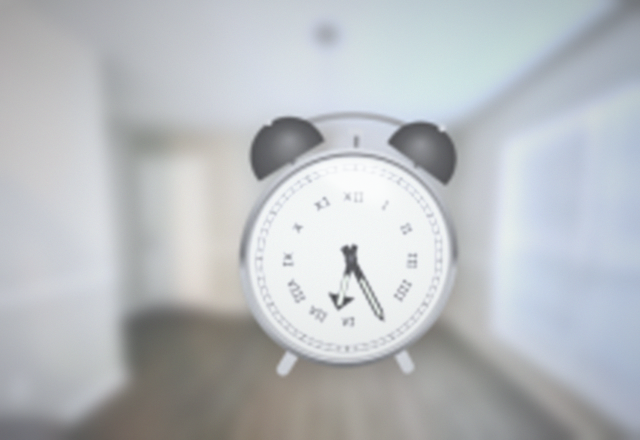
**6:25**
